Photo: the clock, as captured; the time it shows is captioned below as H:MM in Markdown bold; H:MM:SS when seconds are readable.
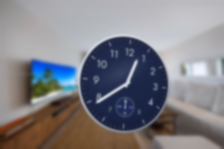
**12:39**
